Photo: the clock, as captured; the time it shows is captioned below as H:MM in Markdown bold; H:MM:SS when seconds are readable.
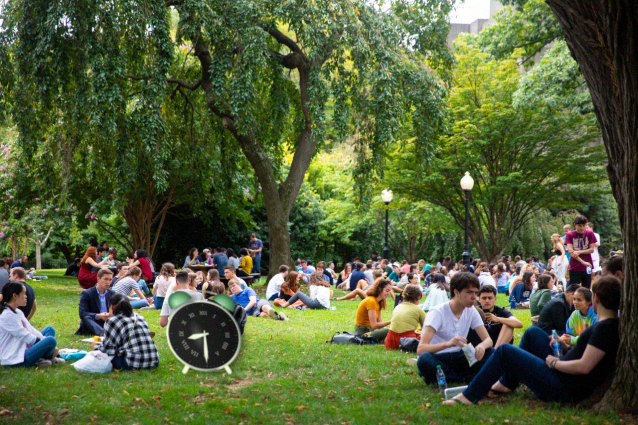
**8:30**
